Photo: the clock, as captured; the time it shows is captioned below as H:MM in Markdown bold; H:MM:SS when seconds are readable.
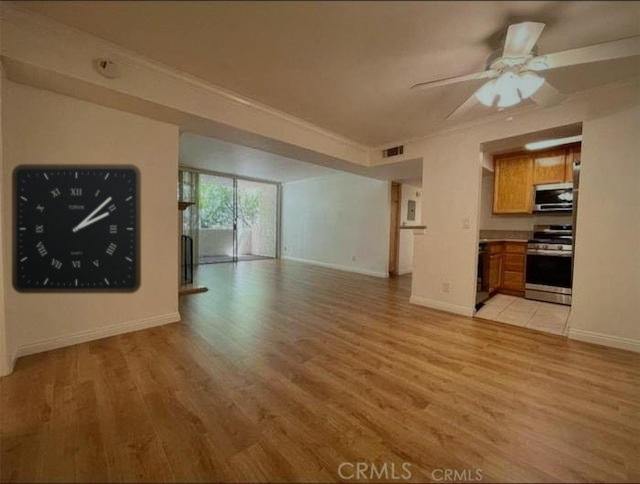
**2:08**
